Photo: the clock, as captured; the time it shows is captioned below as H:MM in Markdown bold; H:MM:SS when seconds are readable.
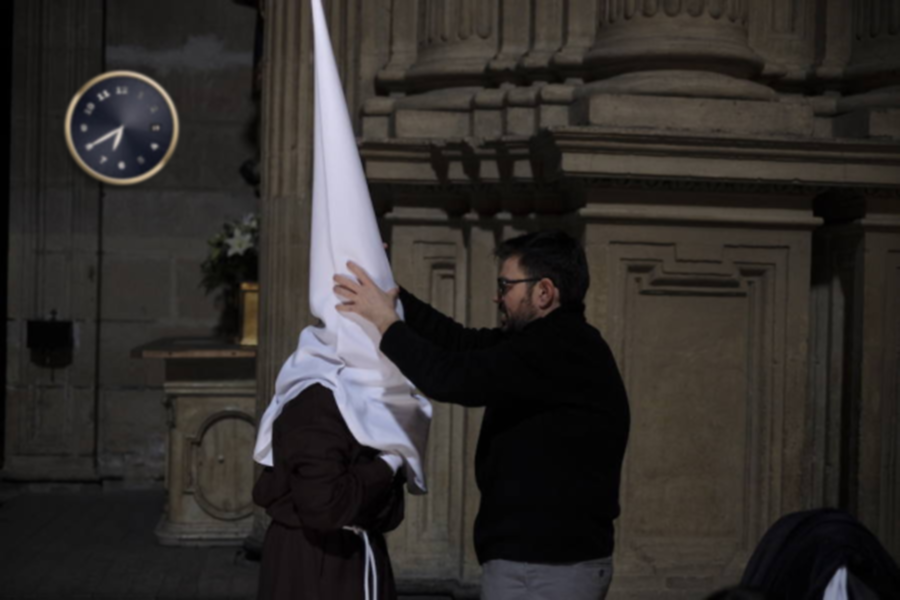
**6:40**
